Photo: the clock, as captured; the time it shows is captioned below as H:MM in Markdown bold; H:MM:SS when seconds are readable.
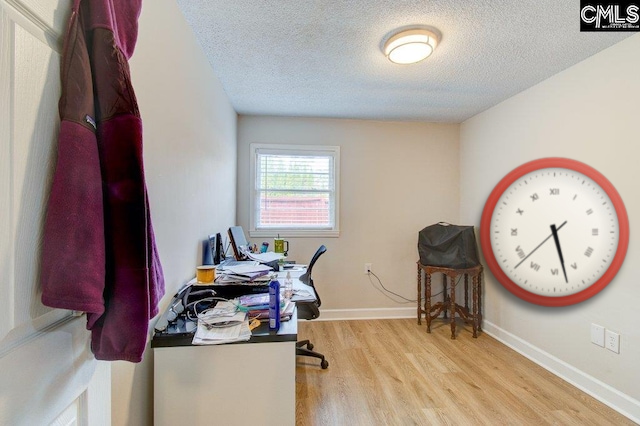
**5:27:38**
